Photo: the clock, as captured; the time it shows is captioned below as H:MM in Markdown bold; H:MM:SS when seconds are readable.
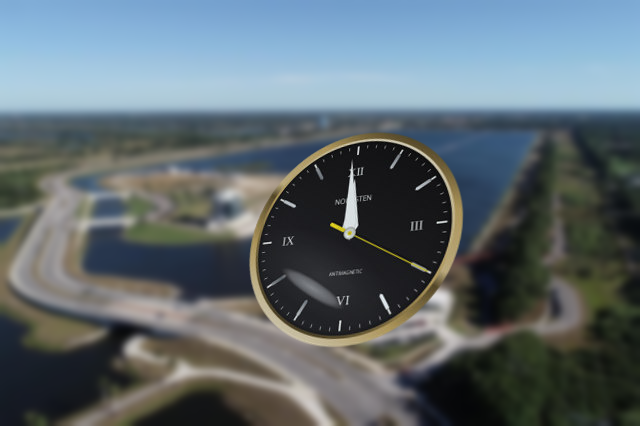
**11:59:20**
